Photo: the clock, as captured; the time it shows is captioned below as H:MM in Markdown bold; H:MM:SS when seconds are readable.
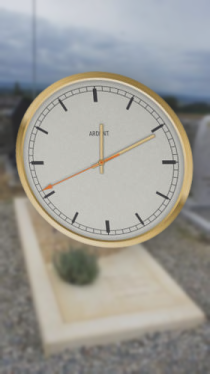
**12:10:41**
